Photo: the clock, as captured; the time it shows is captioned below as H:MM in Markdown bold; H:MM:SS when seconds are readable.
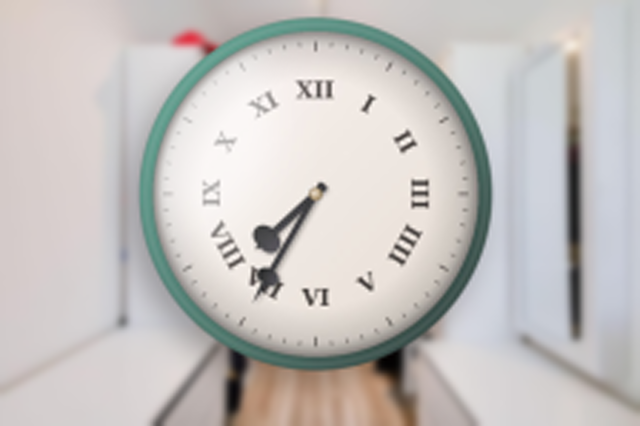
**7:35**
